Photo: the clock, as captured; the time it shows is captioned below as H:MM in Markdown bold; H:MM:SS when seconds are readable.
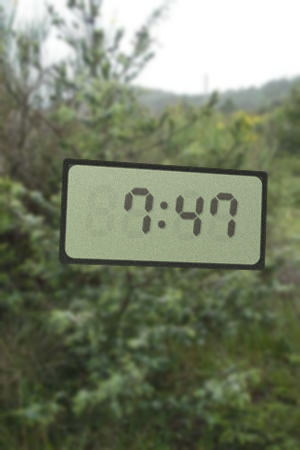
**7:47**
